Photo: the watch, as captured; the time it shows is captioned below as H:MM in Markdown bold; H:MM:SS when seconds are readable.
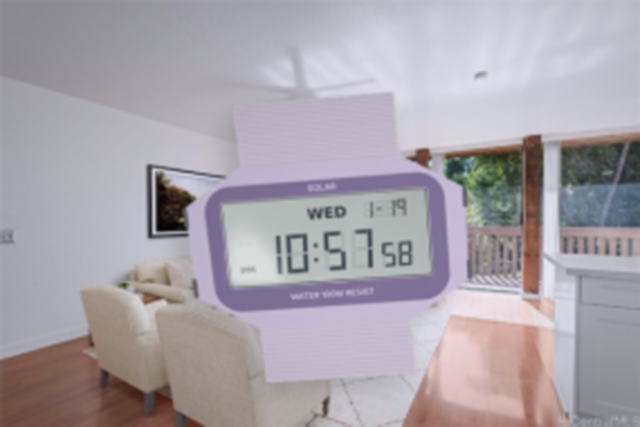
**10:57:58**
